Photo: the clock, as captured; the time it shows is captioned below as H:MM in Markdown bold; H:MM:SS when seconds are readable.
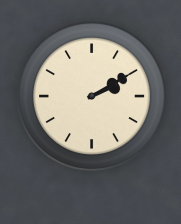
**2:10**
